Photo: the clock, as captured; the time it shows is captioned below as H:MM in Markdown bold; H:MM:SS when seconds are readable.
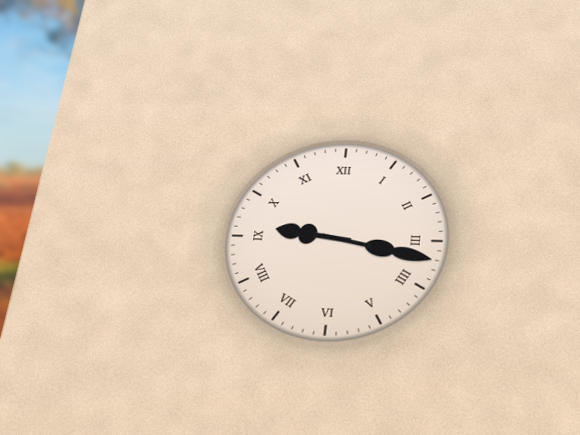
**9:17**
